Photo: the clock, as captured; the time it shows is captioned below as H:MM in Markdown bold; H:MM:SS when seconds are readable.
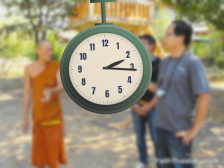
**2:16**
